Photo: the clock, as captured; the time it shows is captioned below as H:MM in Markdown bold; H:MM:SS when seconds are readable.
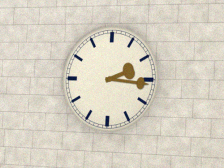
**2:16**
